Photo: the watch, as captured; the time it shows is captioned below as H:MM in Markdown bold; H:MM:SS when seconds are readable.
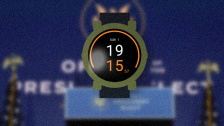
**19:15**
